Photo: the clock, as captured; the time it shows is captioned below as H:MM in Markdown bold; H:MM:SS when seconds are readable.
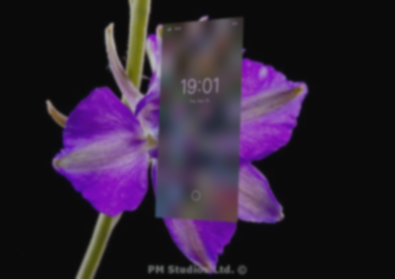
**19:01**
